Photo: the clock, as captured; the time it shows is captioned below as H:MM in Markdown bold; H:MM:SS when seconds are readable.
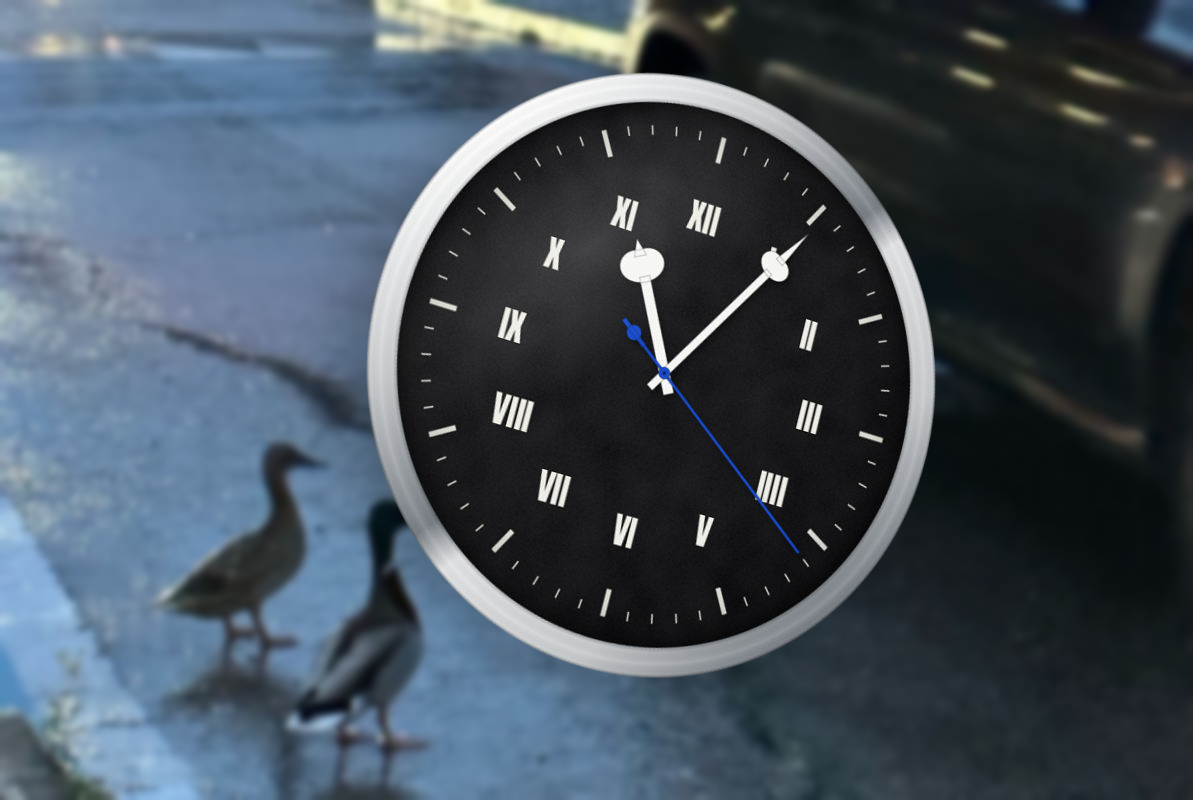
**11:05:21**
